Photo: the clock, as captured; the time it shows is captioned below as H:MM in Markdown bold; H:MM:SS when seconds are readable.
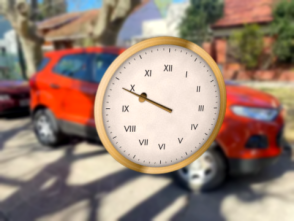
**9:49**
